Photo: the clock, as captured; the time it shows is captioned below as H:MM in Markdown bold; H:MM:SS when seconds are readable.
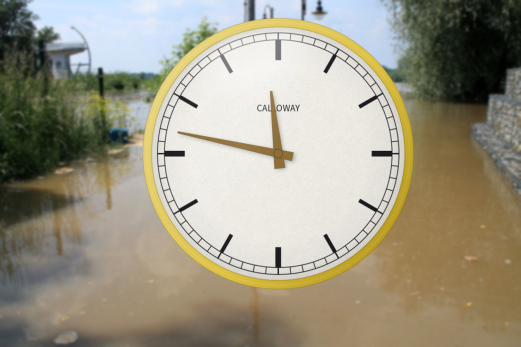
**11:47**
